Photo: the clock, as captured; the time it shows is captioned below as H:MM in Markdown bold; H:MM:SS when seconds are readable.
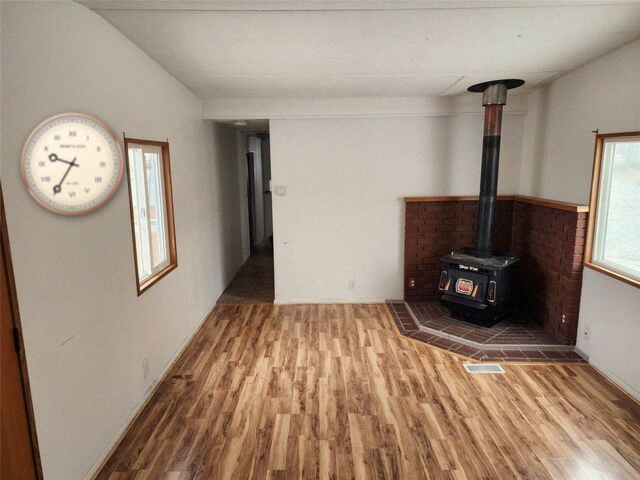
**9:35**
